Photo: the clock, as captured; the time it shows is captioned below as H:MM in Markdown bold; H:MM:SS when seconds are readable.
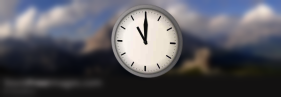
**11:00**
